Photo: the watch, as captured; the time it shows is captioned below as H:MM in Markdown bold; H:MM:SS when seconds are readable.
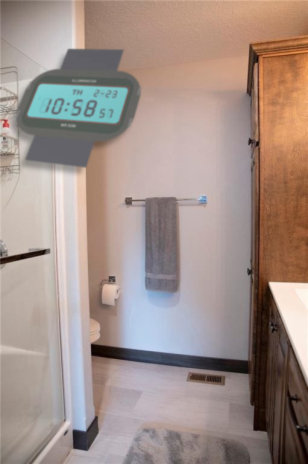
**10:58**
